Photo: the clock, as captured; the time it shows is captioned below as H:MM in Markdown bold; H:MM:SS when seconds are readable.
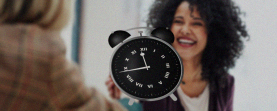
**11:44**
